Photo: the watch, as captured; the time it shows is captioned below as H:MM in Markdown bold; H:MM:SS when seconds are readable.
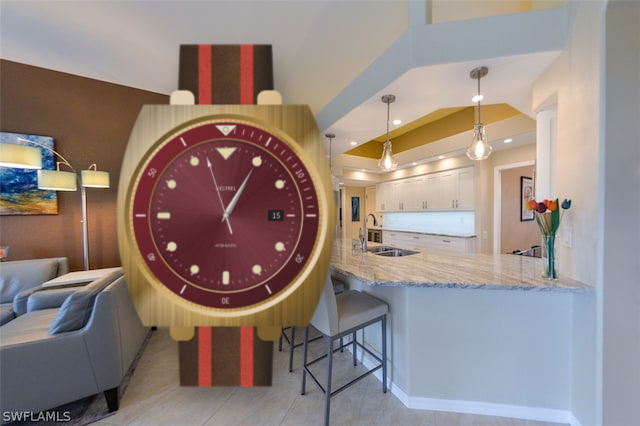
**1:04:57**
